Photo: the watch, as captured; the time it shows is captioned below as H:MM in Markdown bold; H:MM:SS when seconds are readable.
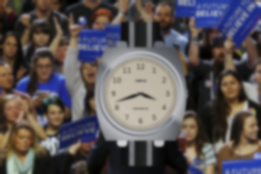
**3:42**
